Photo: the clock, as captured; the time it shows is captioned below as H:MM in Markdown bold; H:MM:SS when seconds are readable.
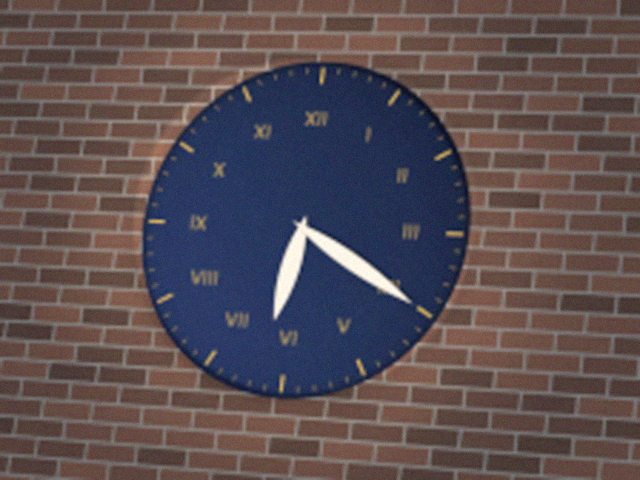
**6:20**
